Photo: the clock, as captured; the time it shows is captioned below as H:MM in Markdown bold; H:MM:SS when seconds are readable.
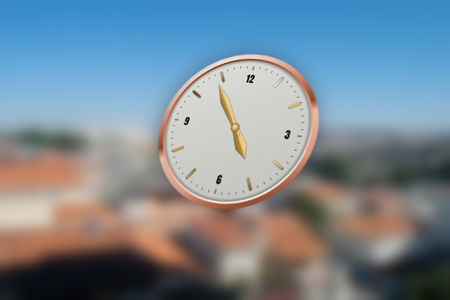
**4:54**
